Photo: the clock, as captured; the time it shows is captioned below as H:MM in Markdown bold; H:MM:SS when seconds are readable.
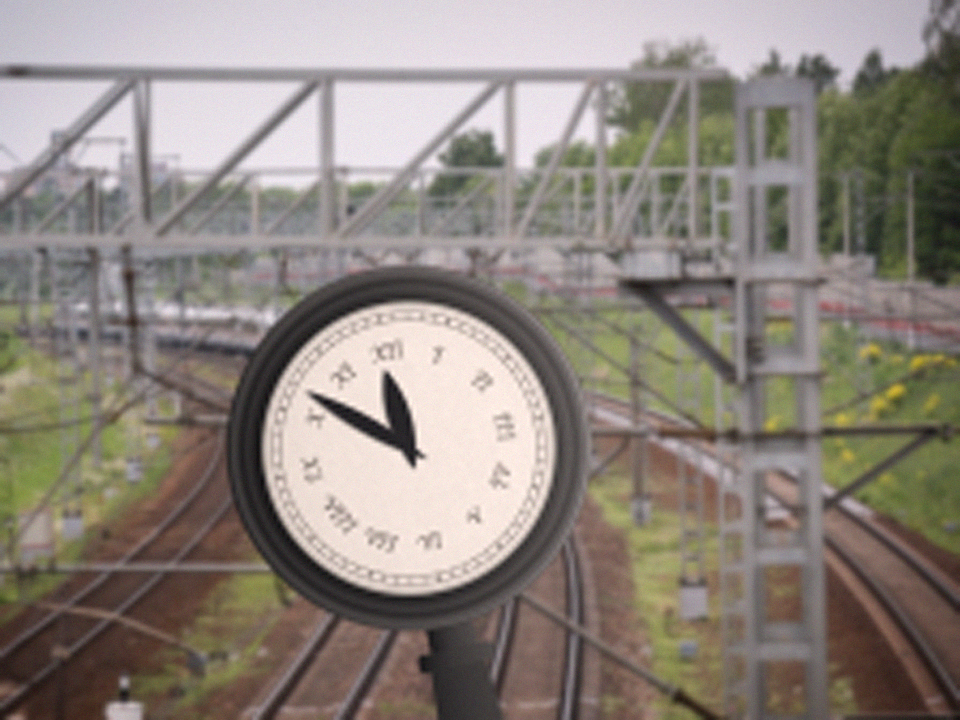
**11:52**
